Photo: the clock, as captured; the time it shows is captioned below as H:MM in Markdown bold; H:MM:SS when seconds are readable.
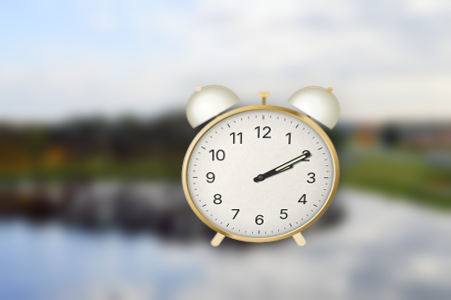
**2:10**
